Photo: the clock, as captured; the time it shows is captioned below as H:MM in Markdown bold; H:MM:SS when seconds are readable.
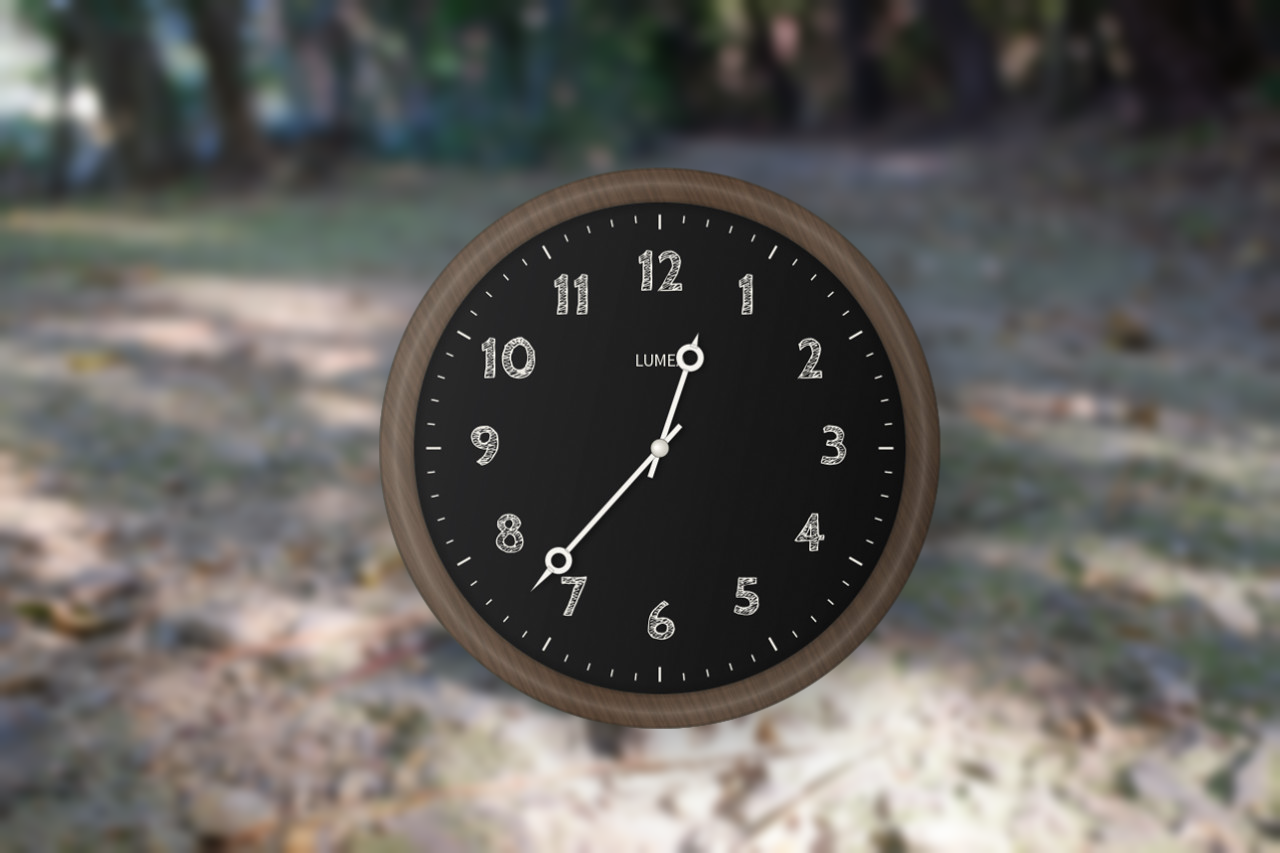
**12:37**
